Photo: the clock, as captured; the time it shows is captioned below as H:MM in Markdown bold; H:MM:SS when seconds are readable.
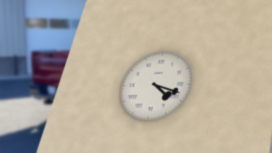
**4:18**
